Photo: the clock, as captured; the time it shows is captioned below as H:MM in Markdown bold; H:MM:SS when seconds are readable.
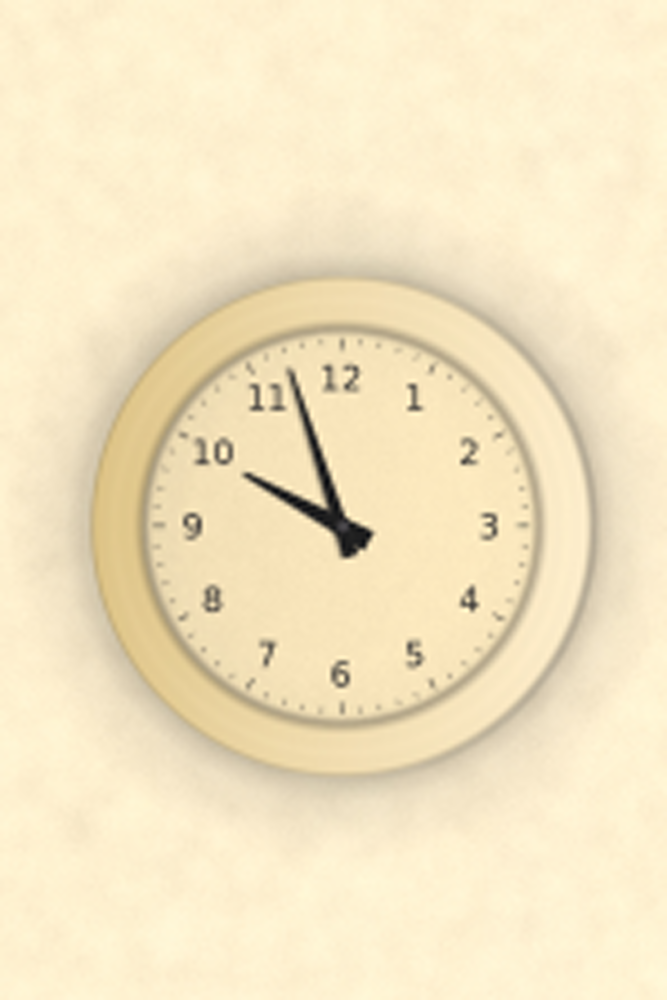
**9:57**
